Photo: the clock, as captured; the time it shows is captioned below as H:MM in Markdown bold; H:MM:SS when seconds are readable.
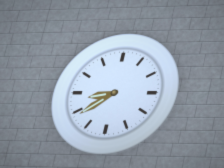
**8:39**
